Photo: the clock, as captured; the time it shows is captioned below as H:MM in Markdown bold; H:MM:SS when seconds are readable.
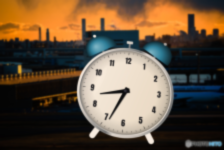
**8:34**
